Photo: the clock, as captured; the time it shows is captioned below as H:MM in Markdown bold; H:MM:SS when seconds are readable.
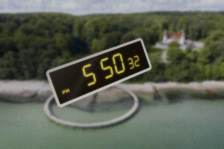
**5:50:32**
